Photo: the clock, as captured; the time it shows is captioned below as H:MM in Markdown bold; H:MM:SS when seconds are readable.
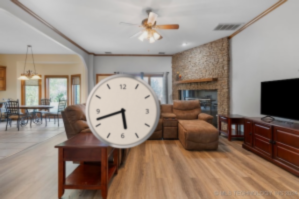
**5:42**
